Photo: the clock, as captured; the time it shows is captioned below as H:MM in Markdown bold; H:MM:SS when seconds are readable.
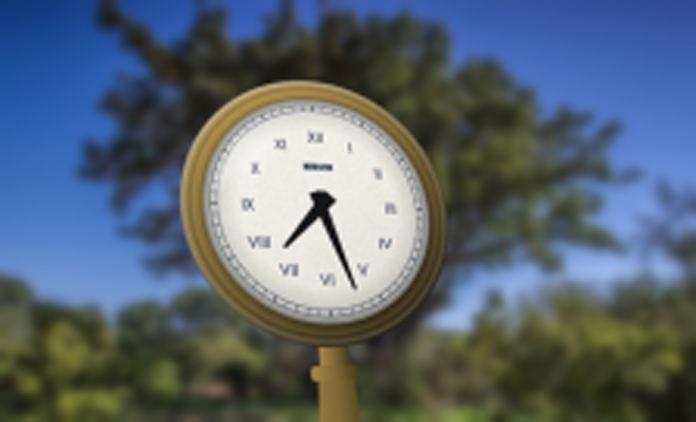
**7:27**
